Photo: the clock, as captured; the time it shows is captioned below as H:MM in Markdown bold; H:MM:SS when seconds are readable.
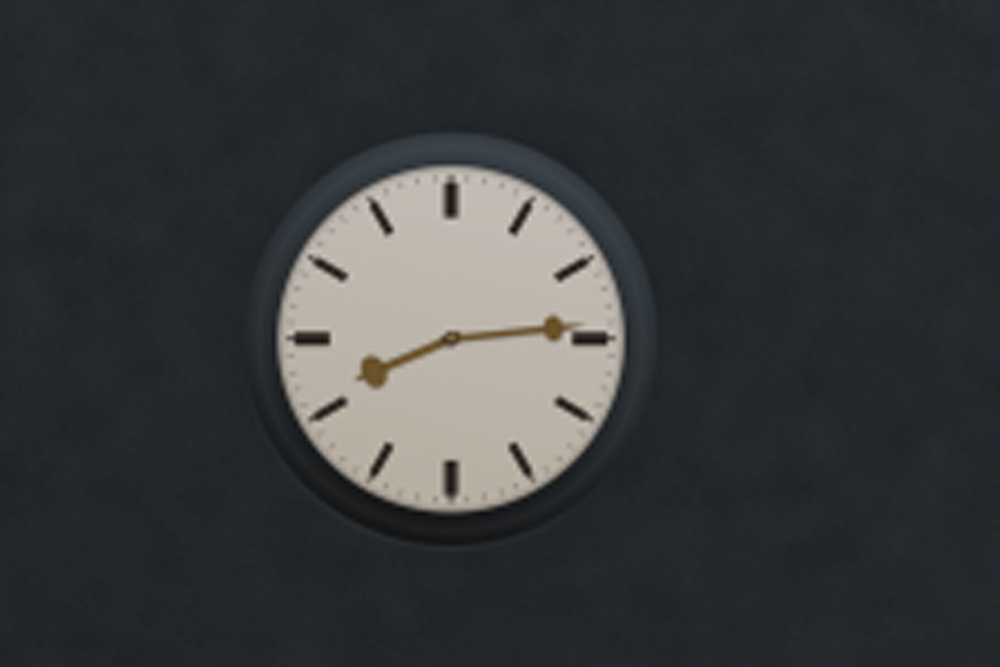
**8:14**
